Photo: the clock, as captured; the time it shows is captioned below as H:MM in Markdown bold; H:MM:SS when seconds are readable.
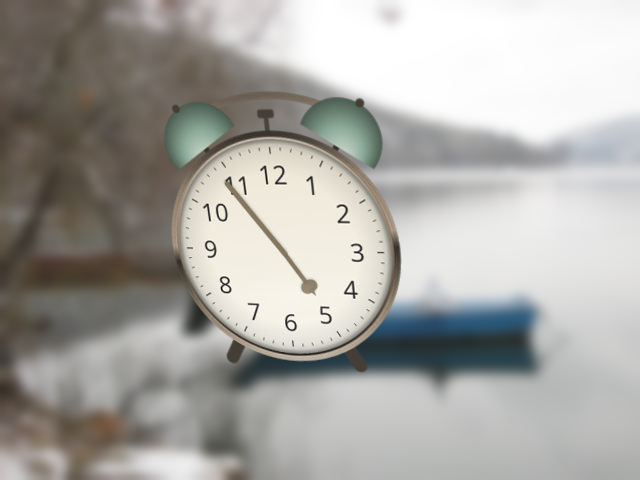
**4:54**
